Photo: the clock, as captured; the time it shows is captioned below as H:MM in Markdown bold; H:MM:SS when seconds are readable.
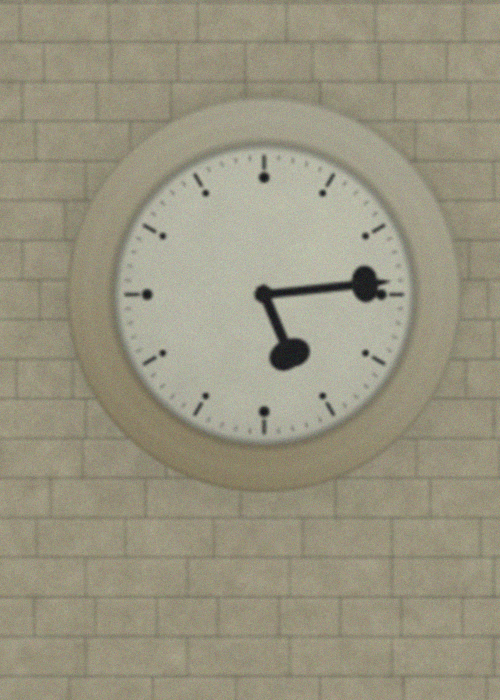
**5:14**
